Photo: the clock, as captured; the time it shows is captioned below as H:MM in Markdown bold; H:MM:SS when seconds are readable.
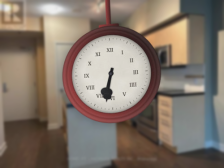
**6:32**
